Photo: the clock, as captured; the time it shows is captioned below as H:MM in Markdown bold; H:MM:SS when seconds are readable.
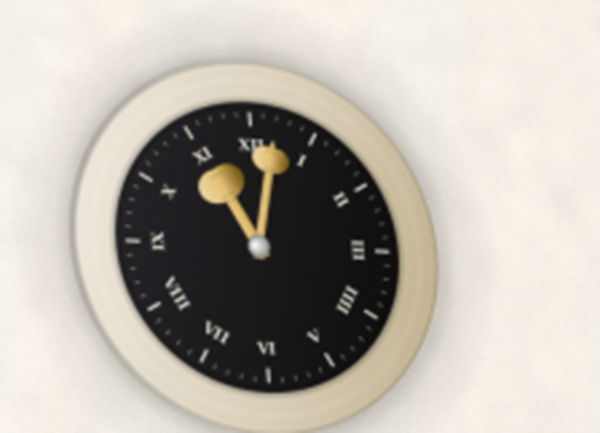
**11:02**
